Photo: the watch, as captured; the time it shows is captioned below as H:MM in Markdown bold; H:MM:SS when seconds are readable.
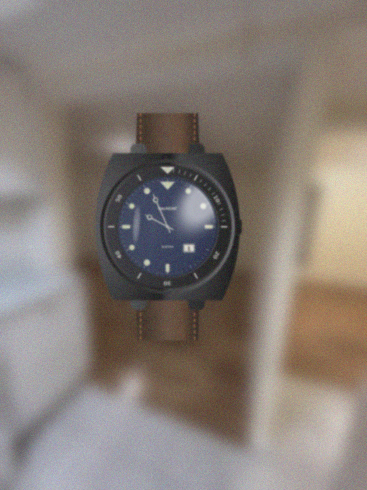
**9:56**
